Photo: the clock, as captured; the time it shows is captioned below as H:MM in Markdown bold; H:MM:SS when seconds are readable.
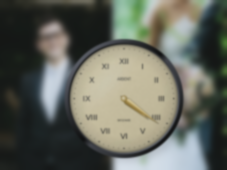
**4:21**
